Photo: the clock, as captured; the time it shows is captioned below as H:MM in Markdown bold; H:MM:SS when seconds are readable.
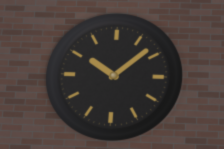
**10:08**
